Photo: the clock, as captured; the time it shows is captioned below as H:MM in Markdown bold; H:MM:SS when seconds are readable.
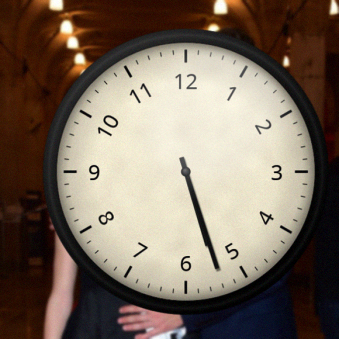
**5:27**
